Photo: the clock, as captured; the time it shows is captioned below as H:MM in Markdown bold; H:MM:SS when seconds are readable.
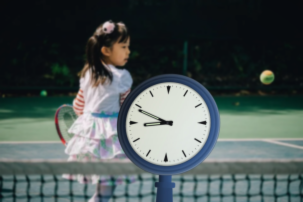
**8:49**
